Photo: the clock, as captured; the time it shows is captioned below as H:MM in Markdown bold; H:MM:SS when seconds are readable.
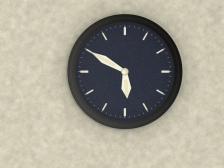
**5:50**
